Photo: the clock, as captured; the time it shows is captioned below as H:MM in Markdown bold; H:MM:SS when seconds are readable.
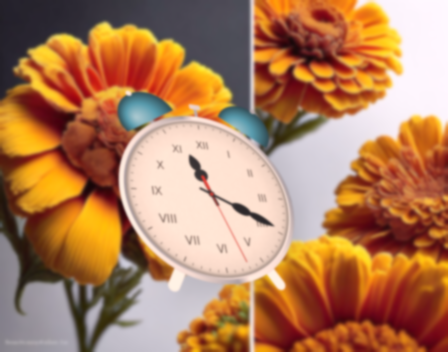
**11:19:27**
